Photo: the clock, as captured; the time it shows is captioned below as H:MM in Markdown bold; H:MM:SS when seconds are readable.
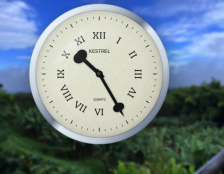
**10:25**
